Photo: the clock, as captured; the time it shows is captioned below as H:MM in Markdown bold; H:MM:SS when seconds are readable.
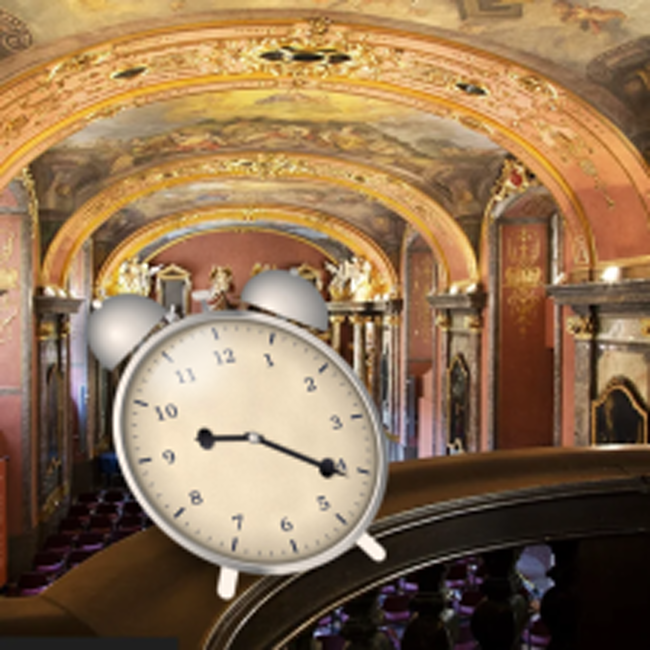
**9:21**
